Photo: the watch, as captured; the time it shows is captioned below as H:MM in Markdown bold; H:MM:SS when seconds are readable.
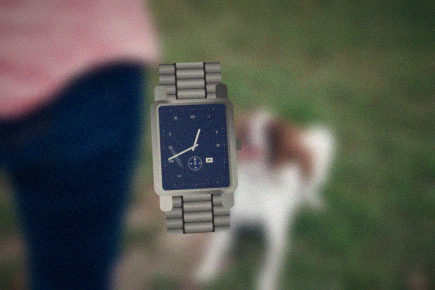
**12:41**
